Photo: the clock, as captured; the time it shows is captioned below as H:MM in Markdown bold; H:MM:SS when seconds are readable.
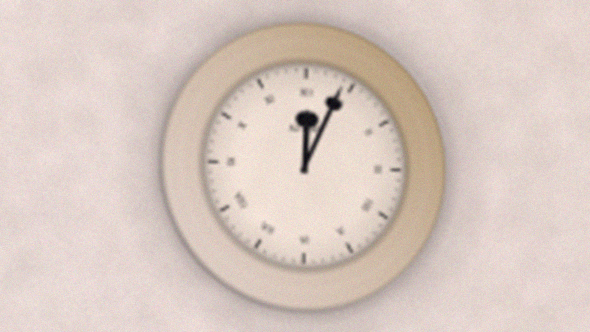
**12:04**
